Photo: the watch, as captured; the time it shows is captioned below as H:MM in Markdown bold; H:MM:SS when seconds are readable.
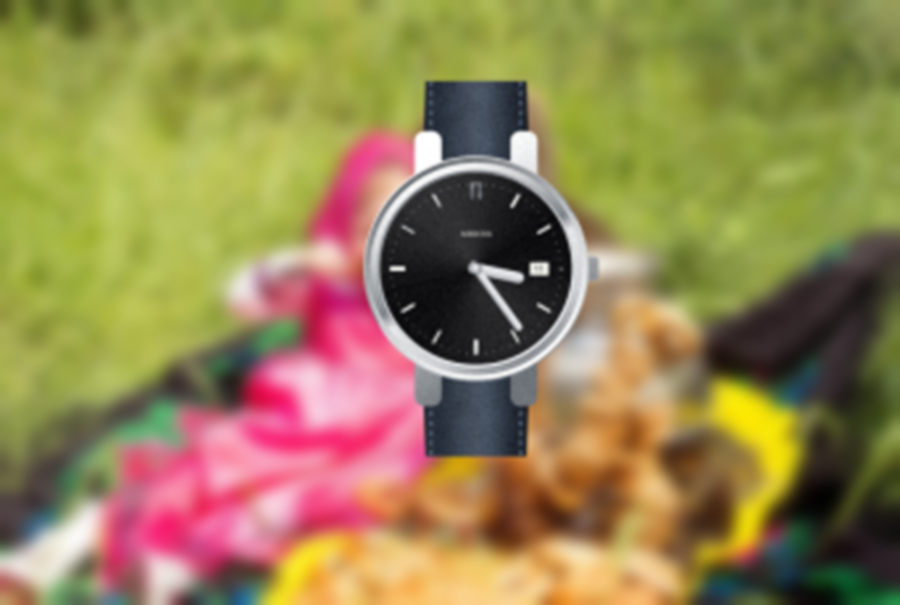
**3:24**
